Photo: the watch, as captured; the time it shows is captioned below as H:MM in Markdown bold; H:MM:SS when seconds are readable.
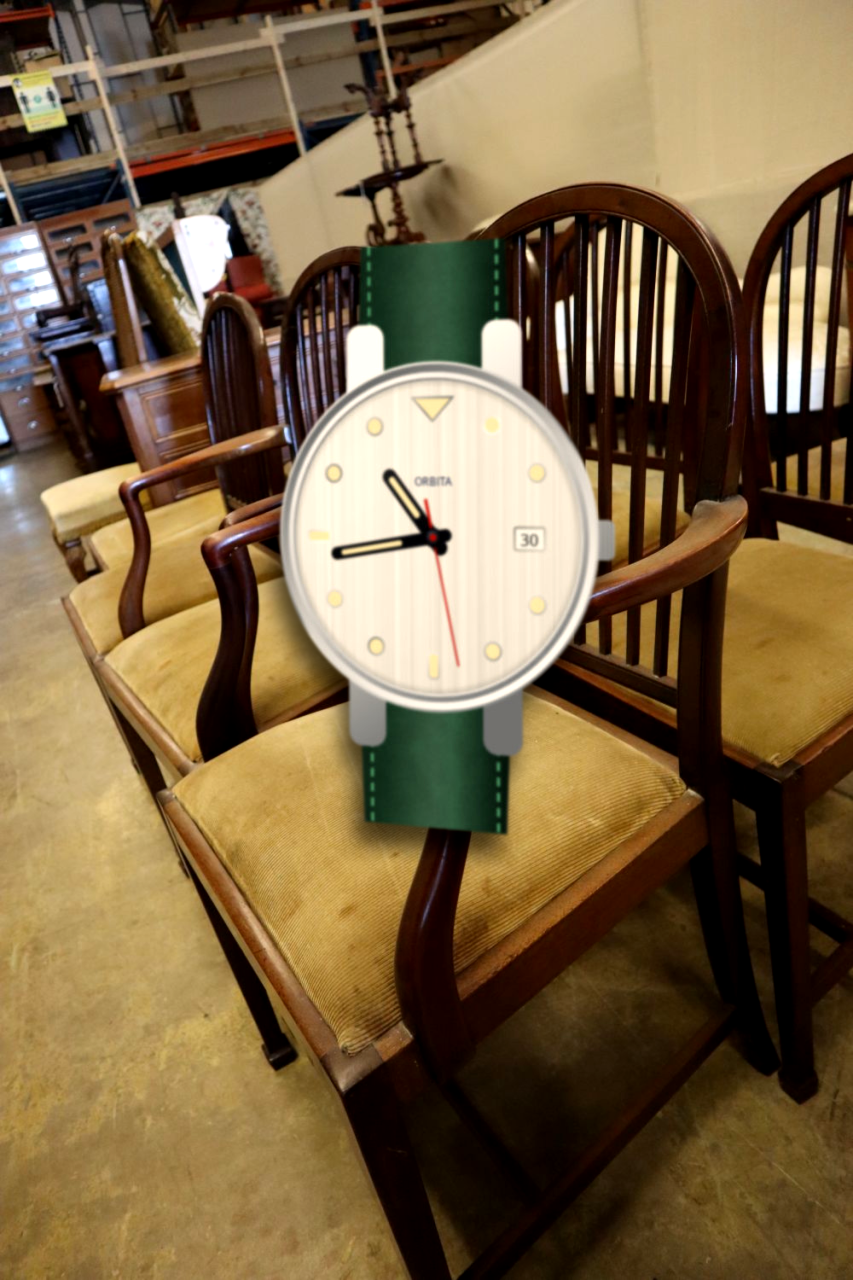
**10:43:28**
